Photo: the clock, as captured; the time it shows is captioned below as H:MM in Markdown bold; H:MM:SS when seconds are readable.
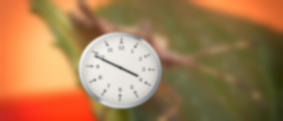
**3:49**
